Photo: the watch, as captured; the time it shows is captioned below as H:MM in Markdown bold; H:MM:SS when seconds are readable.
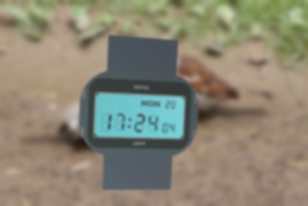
**17:24**
